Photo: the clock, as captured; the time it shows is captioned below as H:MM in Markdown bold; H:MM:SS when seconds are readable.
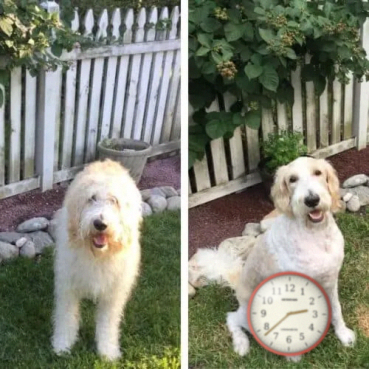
**2:38**
